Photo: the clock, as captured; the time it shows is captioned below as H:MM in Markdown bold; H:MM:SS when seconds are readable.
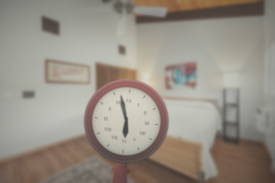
**5:57**
